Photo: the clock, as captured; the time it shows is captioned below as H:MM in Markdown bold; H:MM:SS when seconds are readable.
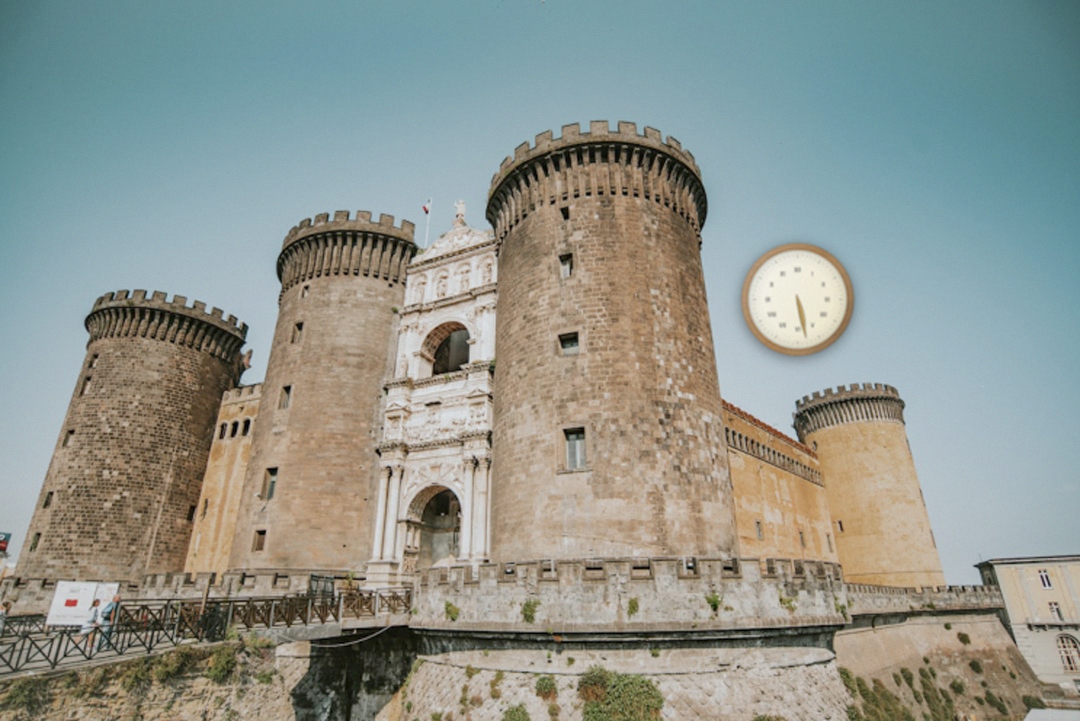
**5:28**
